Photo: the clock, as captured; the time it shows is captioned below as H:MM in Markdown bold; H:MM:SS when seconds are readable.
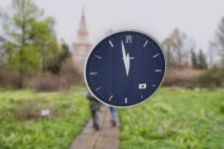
**11:58**
